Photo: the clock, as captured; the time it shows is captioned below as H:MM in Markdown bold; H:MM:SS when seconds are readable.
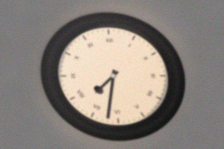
**7:32**
